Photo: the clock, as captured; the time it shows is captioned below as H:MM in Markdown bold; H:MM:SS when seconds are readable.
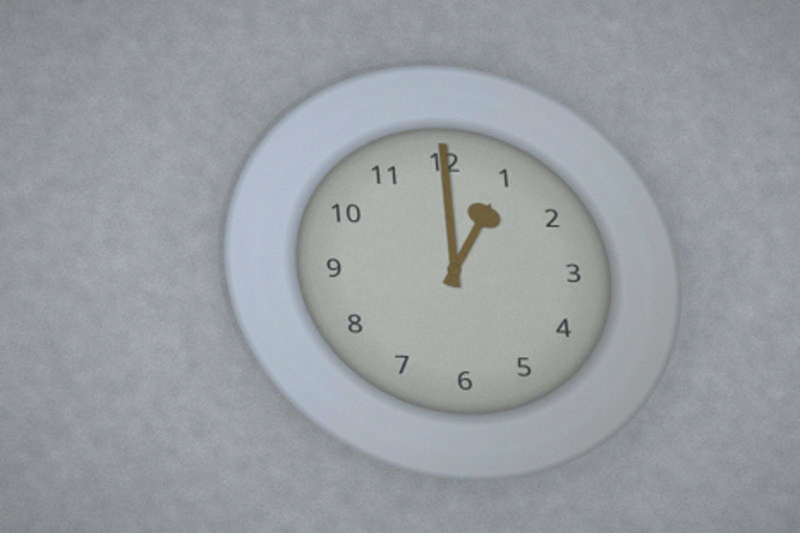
**1:00**
